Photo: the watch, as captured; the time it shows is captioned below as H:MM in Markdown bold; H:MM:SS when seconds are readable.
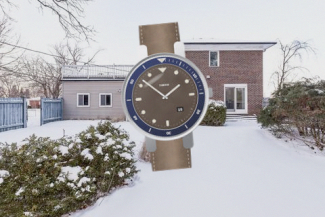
**1:52**
